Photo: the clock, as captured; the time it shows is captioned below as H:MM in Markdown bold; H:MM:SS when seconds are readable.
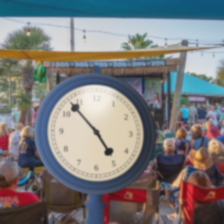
**4:53**
